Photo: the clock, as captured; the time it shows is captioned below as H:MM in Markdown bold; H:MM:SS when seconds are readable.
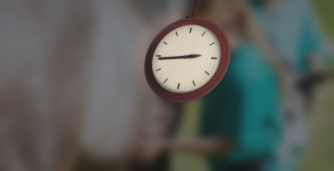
**2:44**
